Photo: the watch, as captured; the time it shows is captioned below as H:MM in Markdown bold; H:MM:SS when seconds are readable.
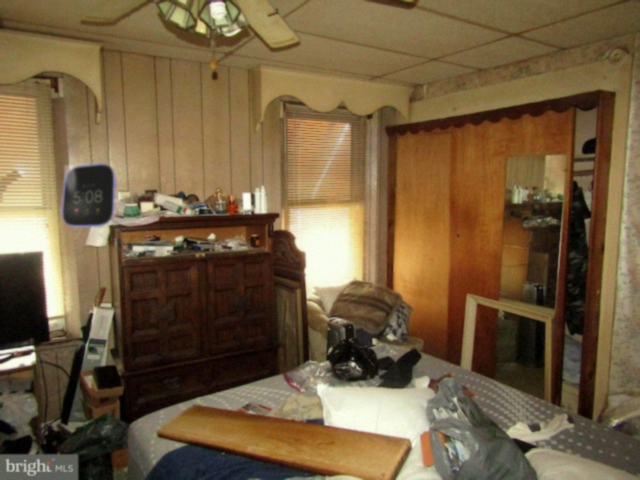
**5:08**
